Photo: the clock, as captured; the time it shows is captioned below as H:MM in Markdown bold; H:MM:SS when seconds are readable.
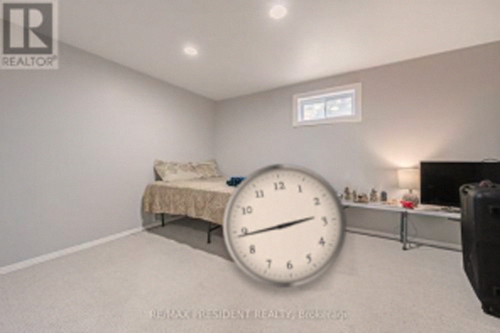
**2:44**
